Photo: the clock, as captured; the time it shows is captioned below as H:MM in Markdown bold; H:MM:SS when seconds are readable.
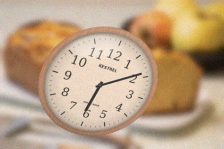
**6:09**
